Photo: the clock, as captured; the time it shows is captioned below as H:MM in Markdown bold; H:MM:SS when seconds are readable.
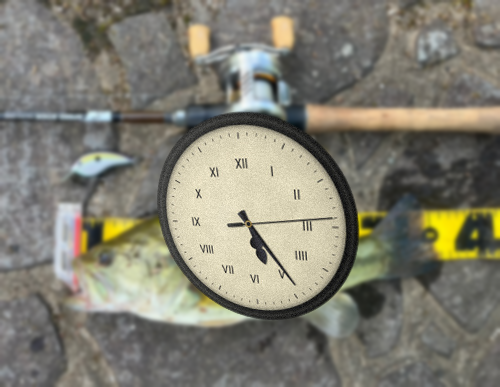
**5:24:14**
